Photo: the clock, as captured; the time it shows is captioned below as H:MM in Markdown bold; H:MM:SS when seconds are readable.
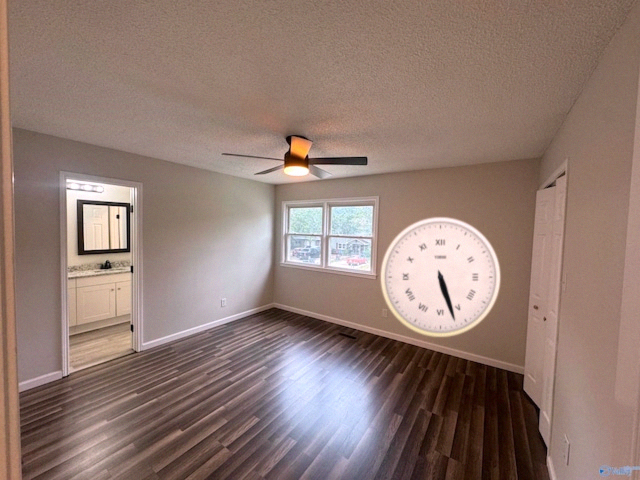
**5:27**
